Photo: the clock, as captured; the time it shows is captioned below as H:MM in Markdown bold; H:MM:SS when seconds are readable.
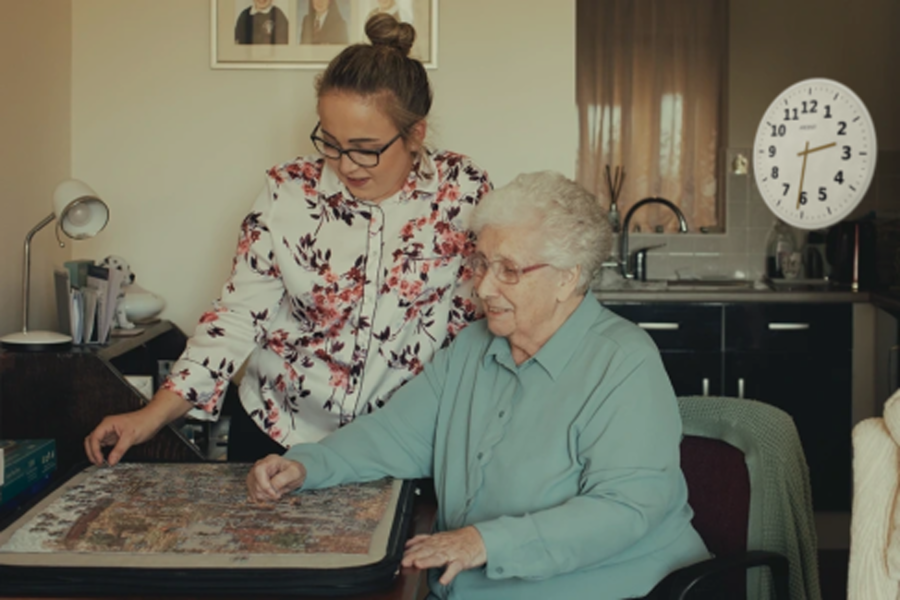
**2:31**
